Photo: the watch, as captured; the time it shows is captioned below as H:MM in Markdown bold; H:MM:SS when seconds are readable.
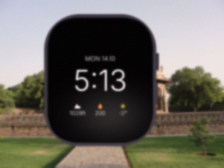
**5:13**
